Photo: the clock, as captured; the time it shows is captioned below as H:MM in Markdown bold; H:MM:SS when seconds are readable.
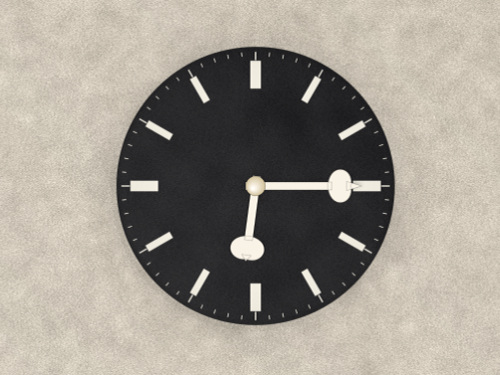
**6:15**
